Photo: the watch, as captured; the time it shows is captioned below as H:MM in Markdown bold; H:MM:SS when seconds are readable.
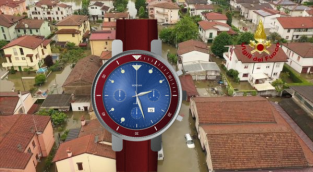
**2:27**
